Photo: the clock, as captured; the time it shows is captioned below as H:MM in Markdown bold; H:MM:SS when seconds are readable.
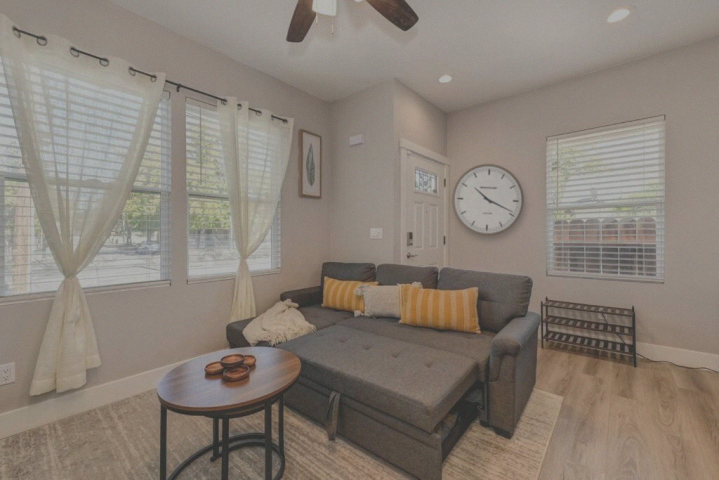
**10:19**
